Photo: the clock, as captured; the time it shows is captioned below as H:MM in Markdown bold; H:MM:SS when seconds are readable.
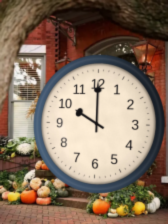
**10:00**
